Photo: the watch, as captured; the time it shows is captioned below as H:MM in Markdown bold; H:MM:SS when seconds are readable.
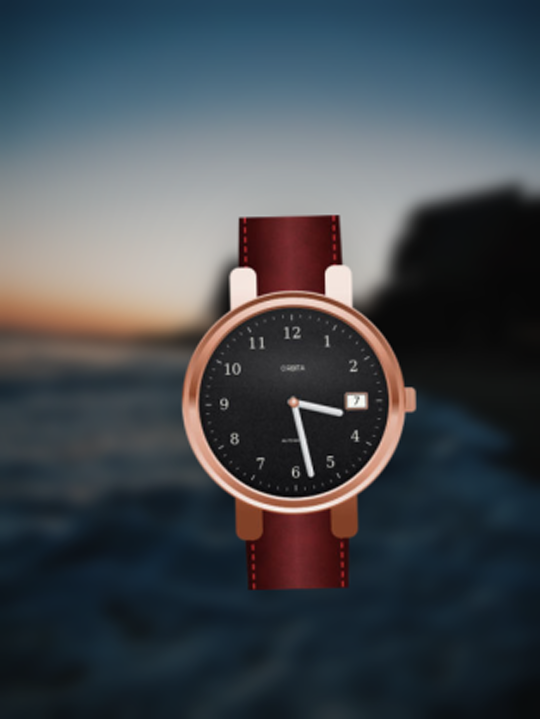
**3:28**
